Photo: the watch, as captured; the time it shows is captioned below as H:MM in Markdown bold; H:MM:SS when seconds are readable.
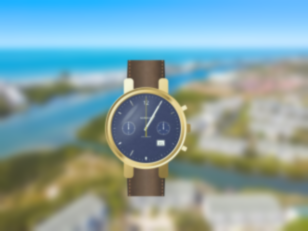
**1:05**
